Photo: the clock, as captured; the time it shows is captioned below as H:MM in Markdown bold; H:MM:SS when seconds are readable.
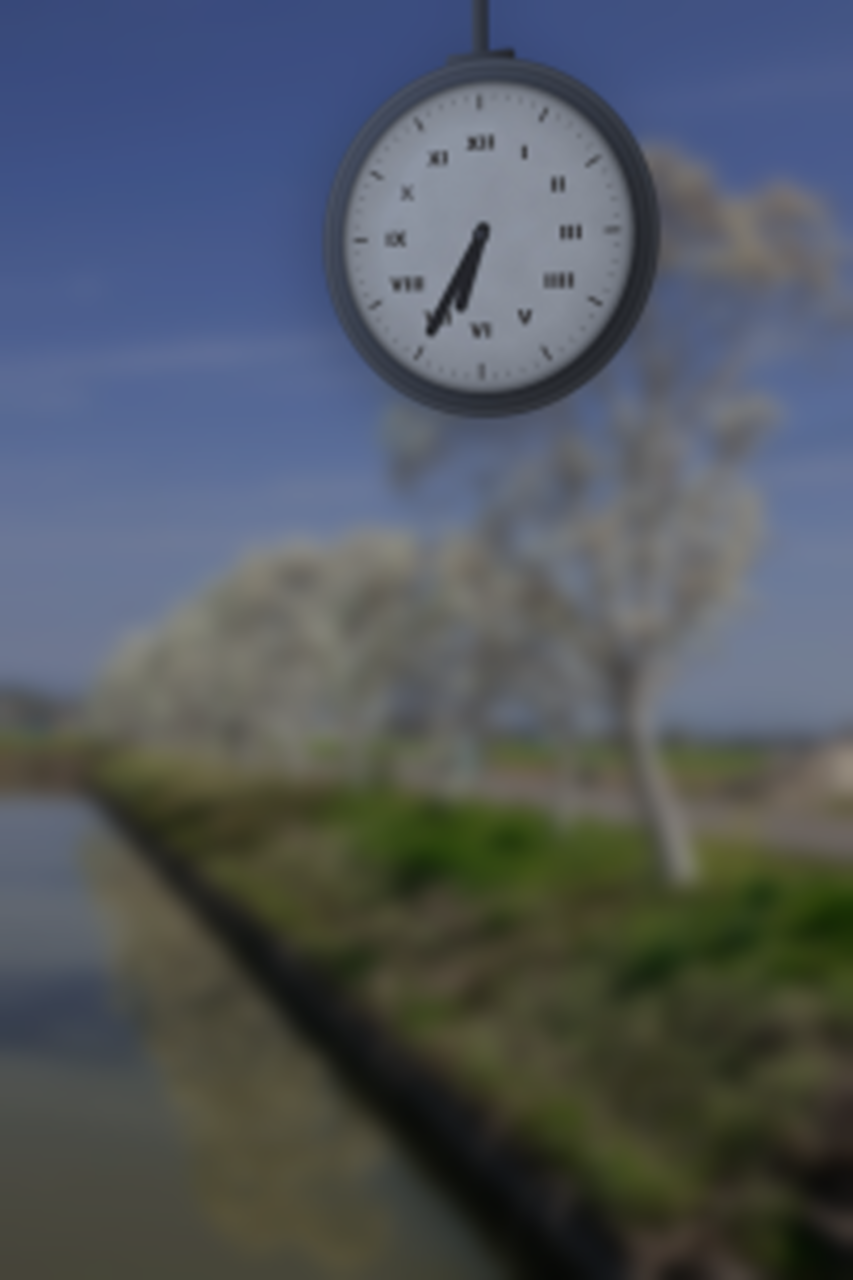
**6:35**
